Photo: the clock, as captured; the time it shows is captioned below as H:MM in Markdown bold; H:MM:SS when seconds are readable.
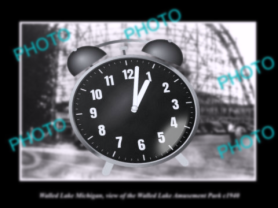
**1:02**
